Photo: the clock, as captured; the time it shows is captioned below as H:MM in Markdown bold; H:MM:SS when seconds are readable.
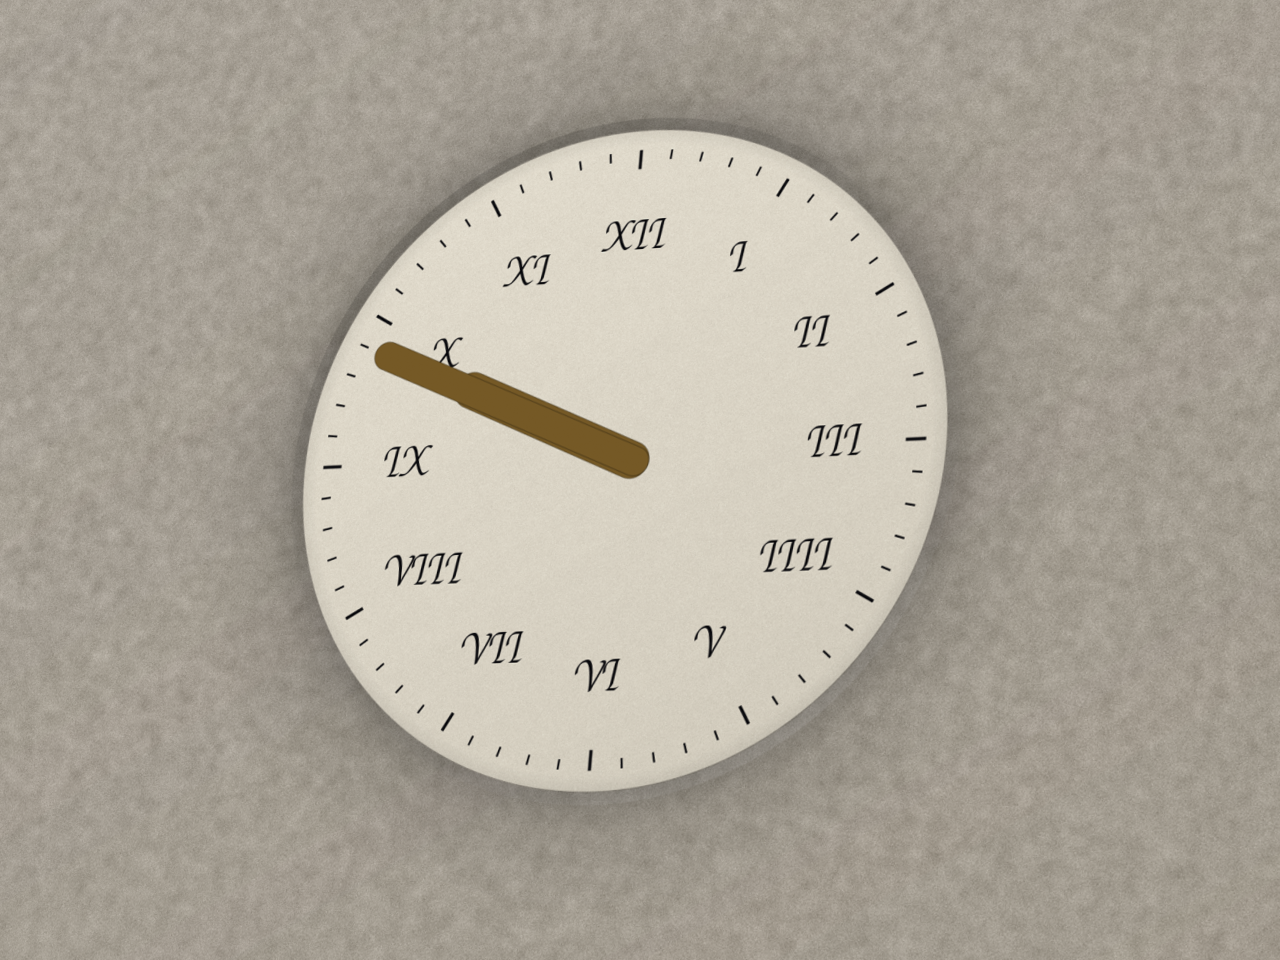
**9:49**
